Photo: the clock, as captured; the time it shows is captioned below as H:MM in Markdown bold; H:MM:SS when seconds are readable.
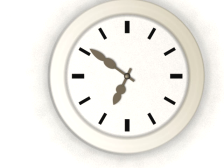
**6:51**
